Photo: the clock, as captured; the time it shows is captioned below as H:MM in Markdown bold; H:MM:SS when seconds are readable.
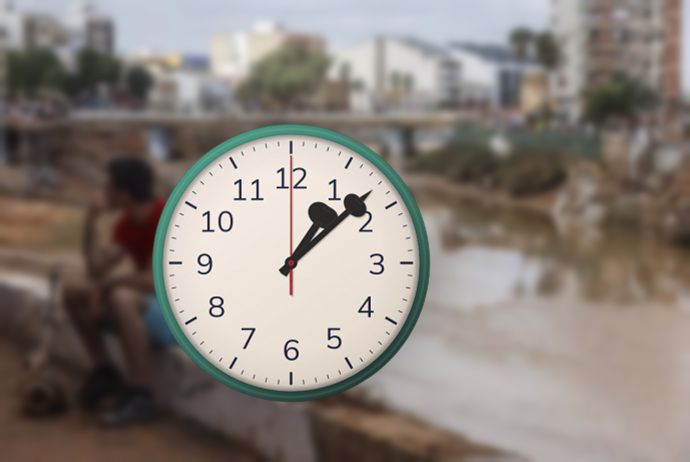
**1:08:00**
